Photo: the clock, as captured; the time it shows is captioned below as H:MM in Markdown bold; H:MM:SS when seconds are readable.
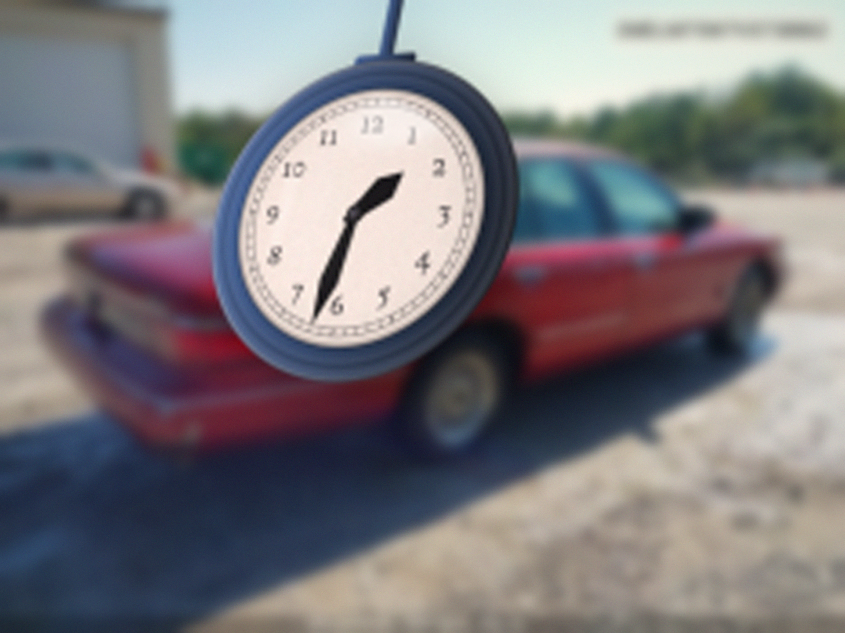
**1:32**
